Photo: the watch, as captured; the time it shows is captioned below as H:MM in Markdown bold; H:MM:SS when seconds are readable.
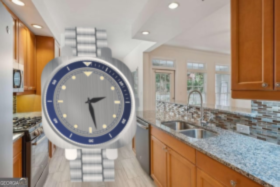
**2:28**
